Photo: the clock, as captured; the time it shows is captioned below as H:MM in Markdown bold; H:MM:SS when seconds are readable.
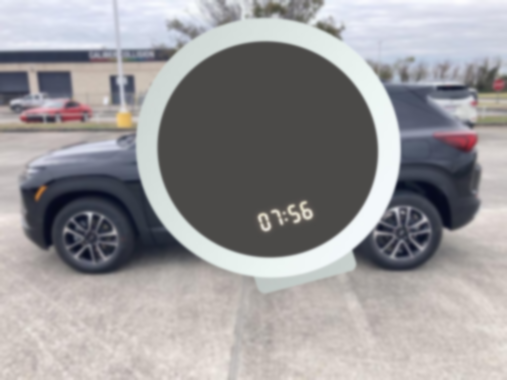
**7:56**
